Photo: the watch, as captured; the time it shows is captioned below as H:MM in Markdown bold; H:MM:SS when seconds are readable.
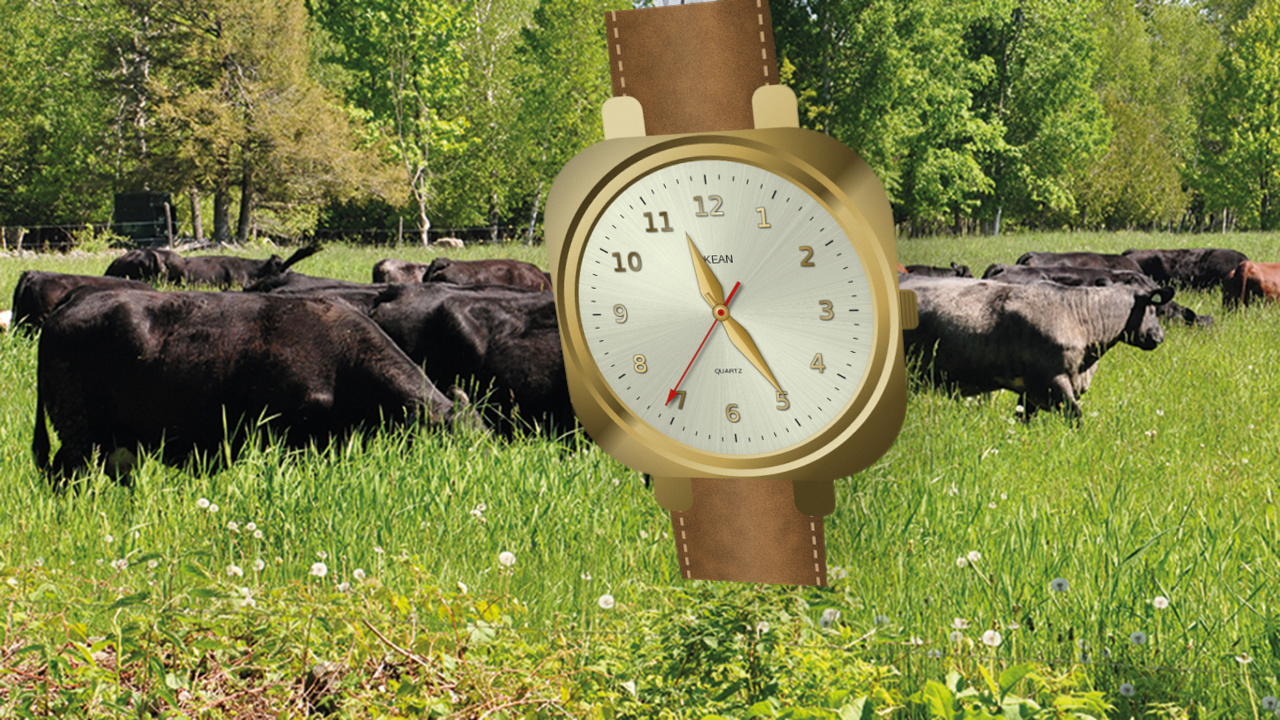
**11:24:36**
